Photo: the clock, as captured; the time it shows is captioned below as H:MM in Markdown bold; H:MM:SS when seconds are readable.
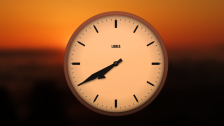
**7:40**
